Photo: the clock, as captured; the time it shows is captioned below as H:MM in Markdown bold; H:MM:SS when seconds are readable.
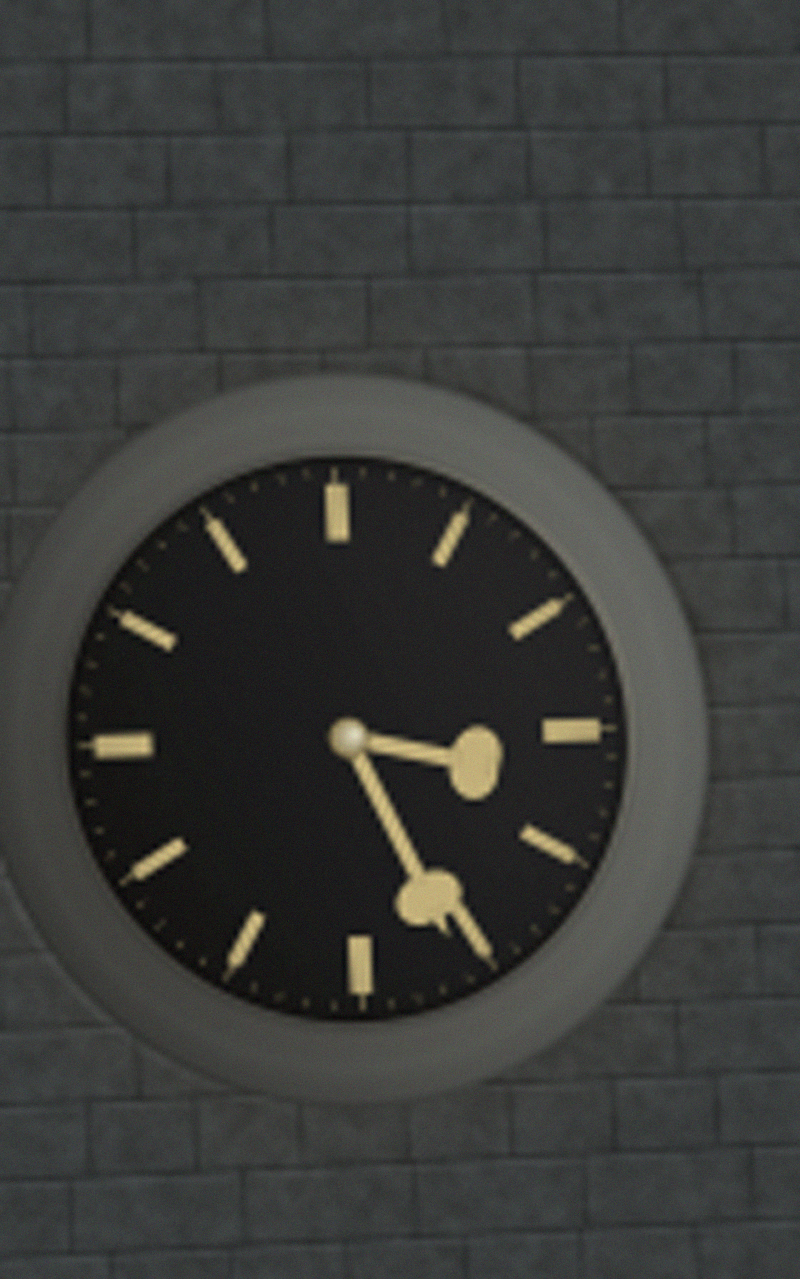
**3:26**
